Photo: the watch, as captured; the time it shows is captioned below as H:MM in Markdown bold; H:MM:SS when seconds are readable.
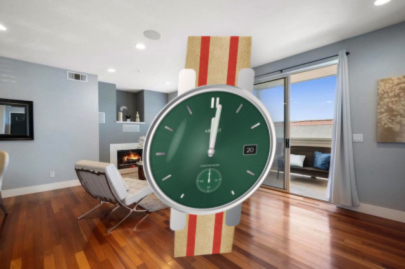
**12:01**
